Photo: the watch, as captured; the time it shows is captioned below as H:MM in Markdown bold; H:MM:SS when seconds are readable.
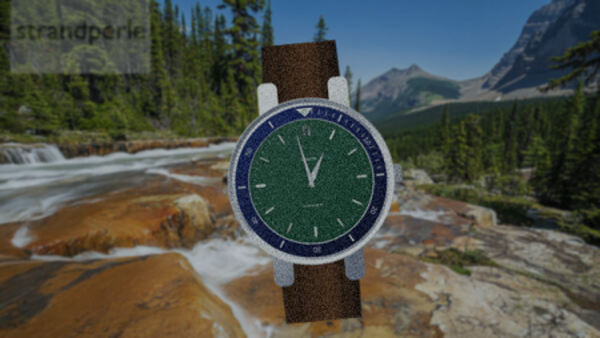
**12:58**
